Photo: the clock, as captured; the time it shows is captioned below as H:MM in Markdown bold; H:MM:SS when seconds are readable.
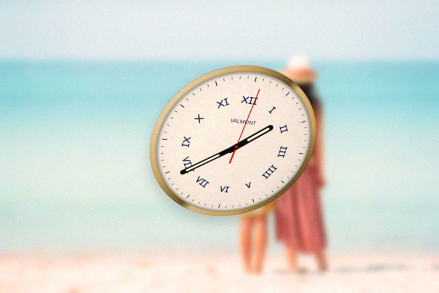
**1:39:01**
